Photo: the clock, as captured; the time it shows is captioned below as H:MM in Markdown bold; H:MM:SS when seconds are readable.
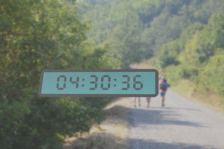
**4:30:36**
